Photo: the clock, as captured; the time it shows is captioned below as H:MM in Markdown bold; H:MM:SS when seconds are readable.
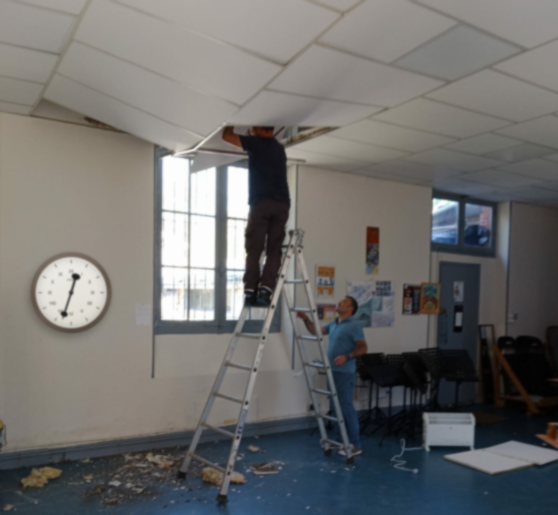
**12:33**
